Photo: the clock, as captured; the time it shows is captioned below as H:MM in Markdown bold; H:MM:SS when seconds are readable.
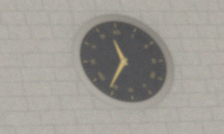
**11:36**
